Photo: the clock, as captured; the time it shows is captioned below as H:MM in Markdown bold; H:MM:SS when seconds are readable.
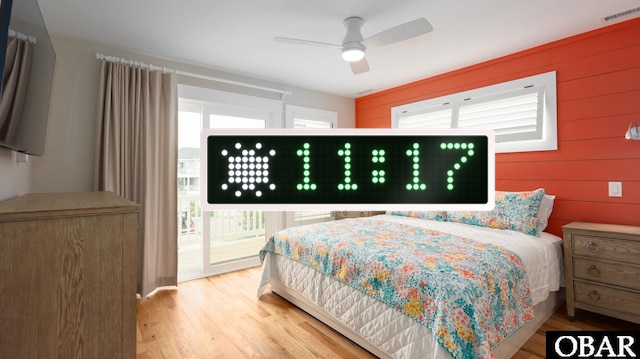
**11:17**
